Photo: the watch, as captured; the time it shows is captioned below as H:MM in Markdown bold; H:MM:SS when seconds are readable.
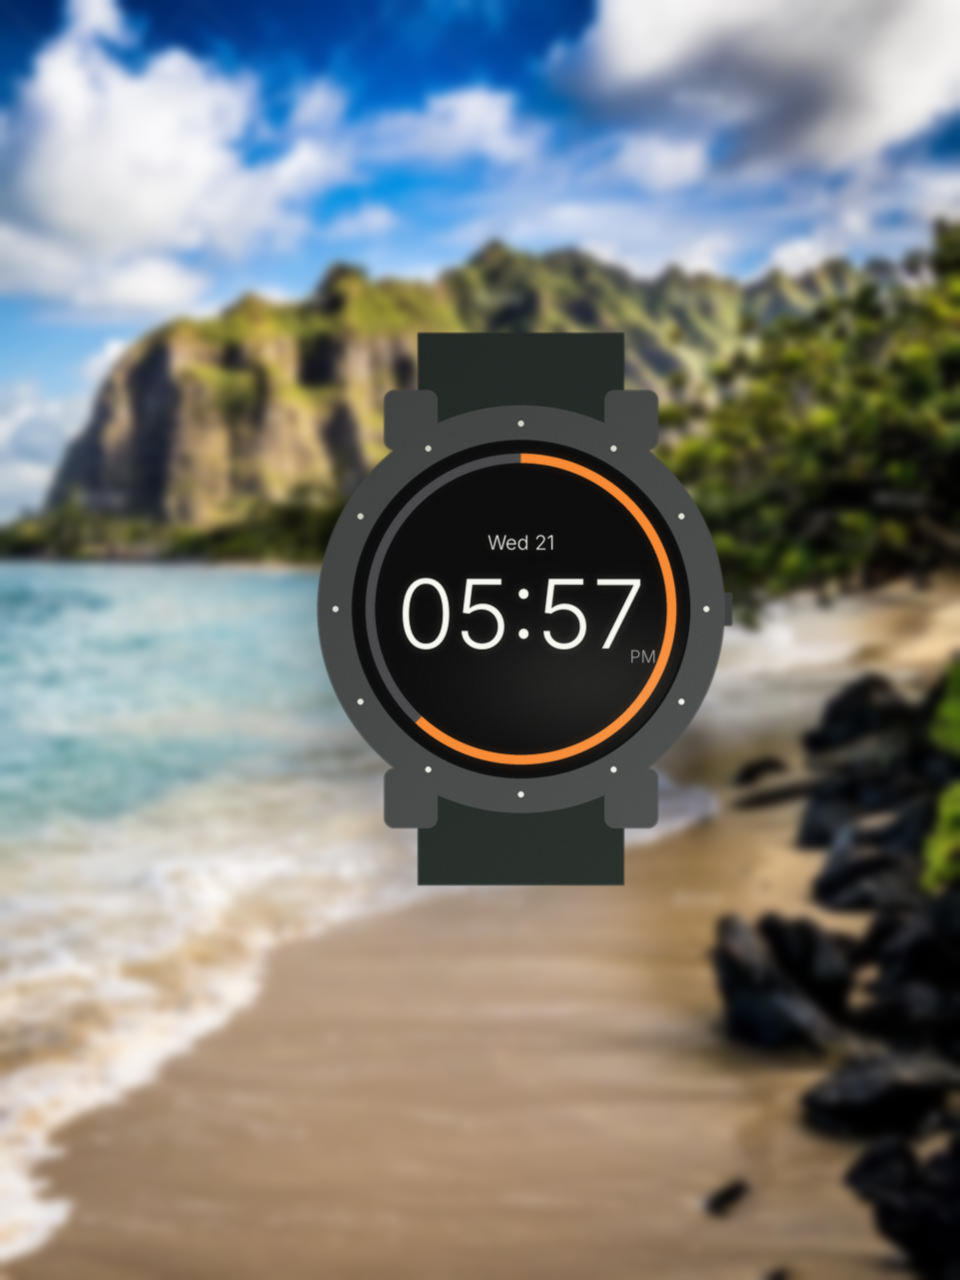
**5:57**
